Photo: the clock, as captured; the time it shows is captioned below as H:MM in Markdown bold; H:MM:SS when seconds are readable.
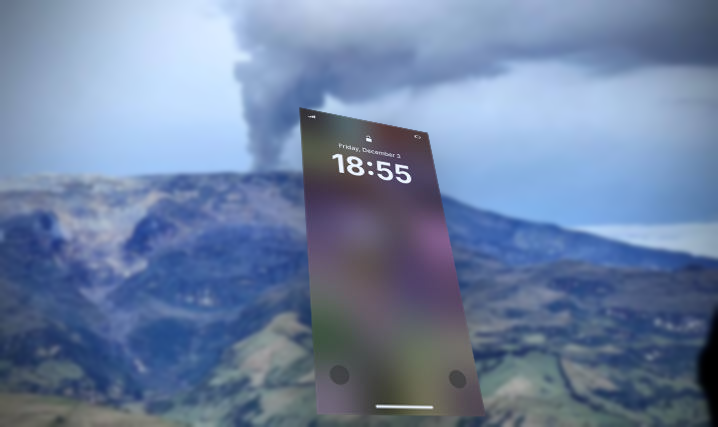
**18:55**
